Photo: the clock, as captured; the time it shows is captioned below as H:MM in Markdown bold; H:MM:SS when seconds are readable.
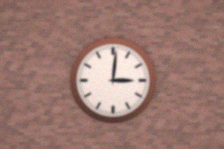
**3:01**
